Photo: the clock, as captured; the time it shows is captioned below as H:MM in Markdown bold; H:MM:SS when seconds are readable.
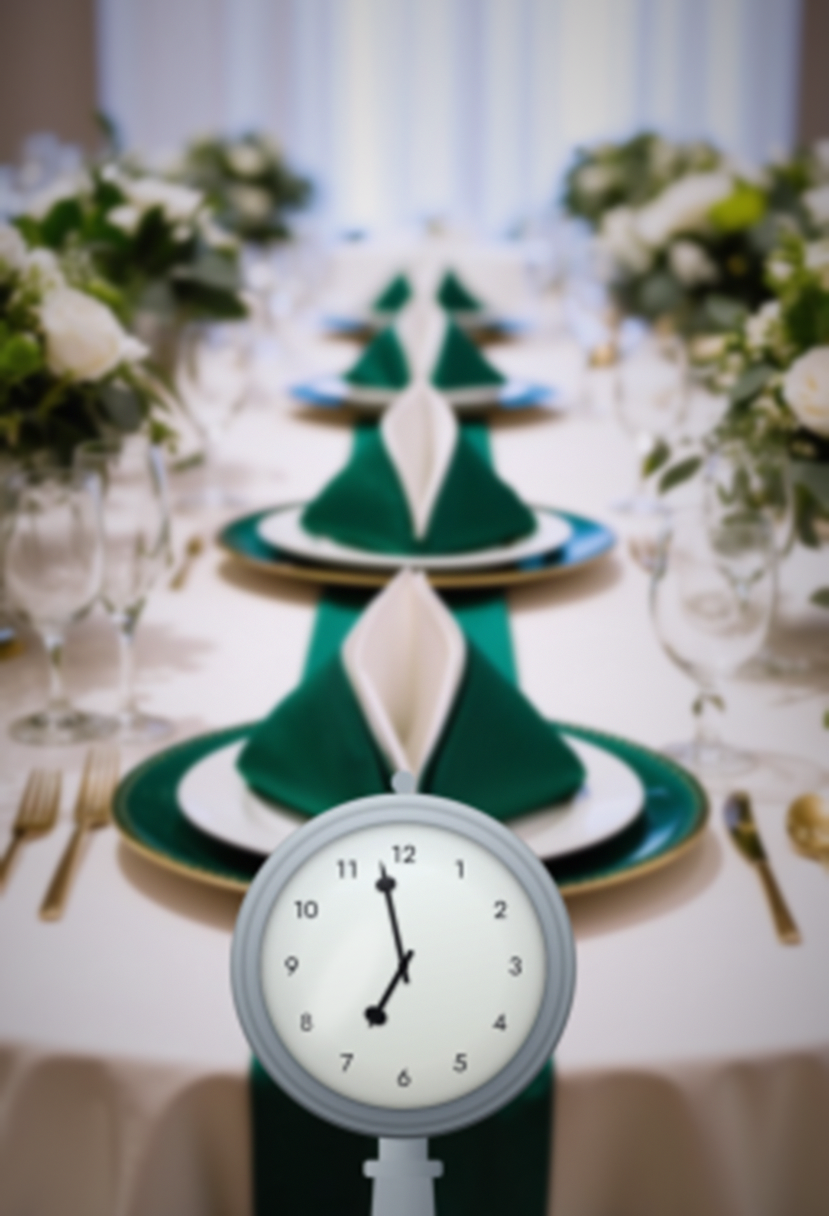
**6:58**
